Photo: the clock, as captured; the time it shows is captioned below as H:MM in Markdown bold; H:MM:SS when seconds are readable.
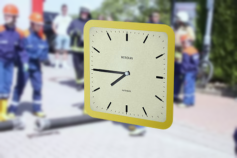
**7:45**
